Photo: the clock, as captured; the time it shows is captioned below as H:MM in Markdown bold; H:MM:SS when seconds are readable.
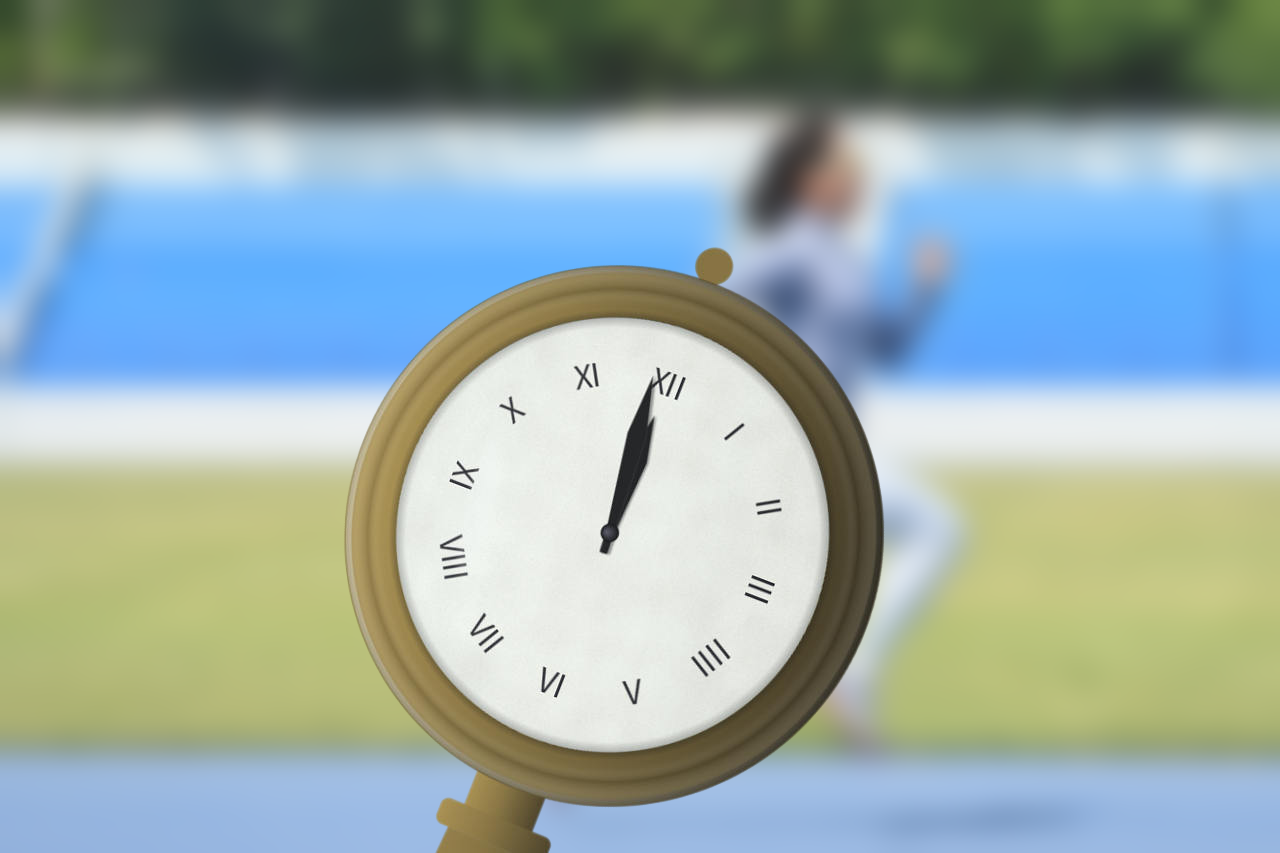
**11:59**
